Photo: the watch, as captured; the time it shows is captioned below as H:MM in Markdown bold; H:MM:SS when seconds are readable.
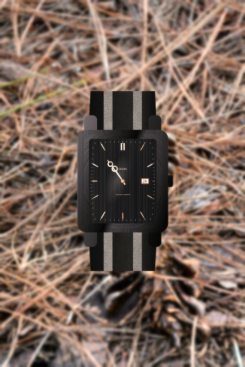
**10:54**
